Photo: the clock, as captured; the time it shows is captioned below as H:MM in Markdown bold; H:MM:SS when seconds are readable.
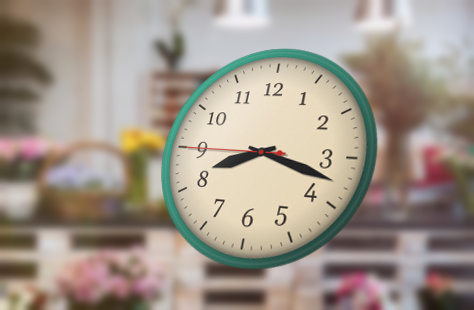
**8:17:45**
